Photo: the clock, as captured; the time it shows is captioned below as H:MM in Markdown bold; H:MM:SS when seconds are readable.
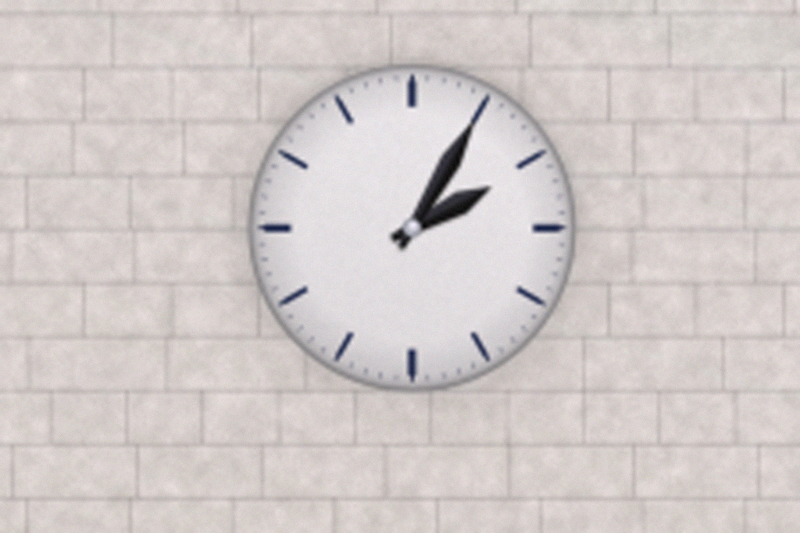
**2:05**
